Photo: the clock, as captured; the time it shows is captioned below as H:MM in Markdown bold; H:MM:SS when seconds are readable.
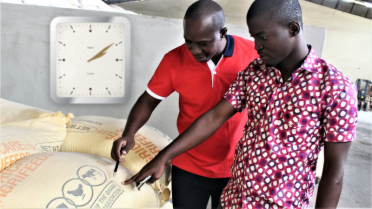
**2:09**
